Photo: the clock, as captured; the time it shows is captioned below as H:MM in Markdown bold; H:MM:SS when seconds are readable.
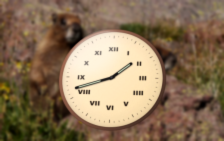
**1:42**
